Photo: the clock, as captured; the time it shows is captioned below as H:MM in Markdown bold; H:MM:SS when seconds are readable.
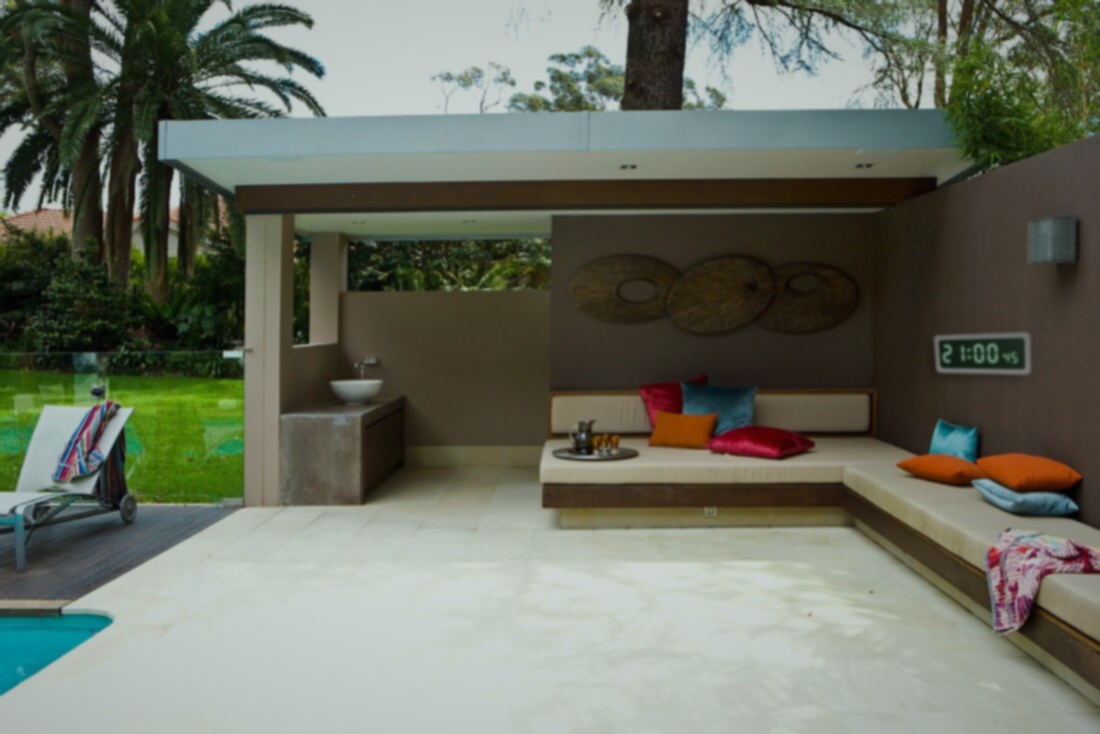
**21:00**
